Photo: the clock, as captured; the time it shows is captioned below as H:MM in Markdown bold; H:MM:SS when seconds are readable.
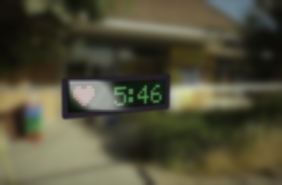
**5:46**
